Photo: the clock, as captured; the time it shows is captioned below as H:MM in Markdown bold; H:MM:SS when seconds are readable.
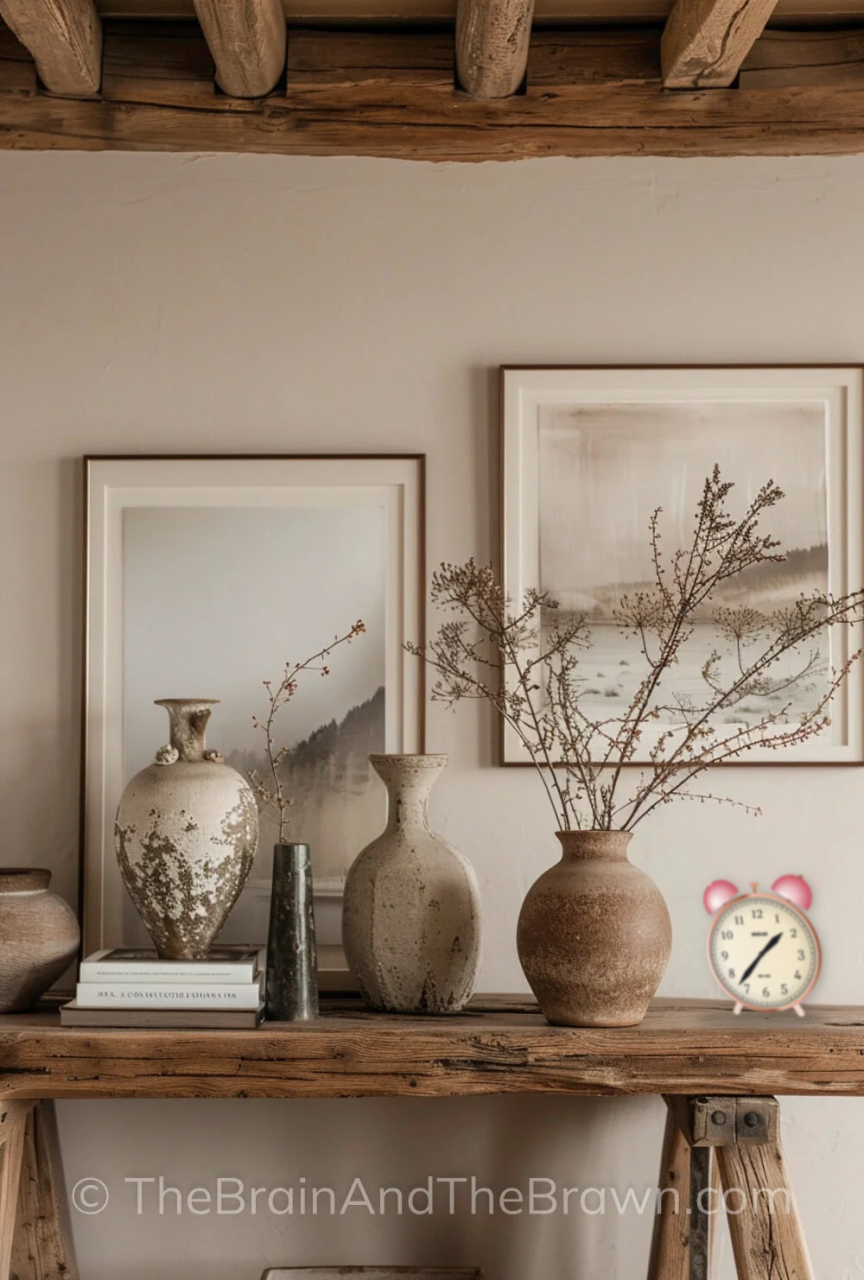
**1:37**
